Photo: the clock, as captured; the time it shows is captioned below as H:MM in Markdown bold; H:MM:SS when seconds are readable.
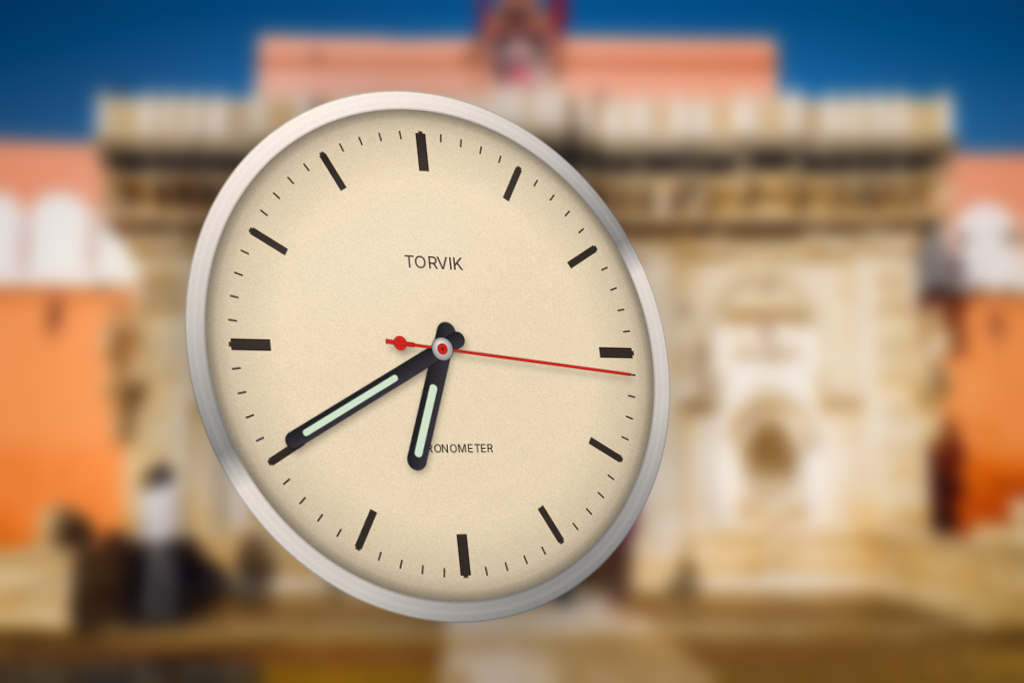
**6:40:16**
